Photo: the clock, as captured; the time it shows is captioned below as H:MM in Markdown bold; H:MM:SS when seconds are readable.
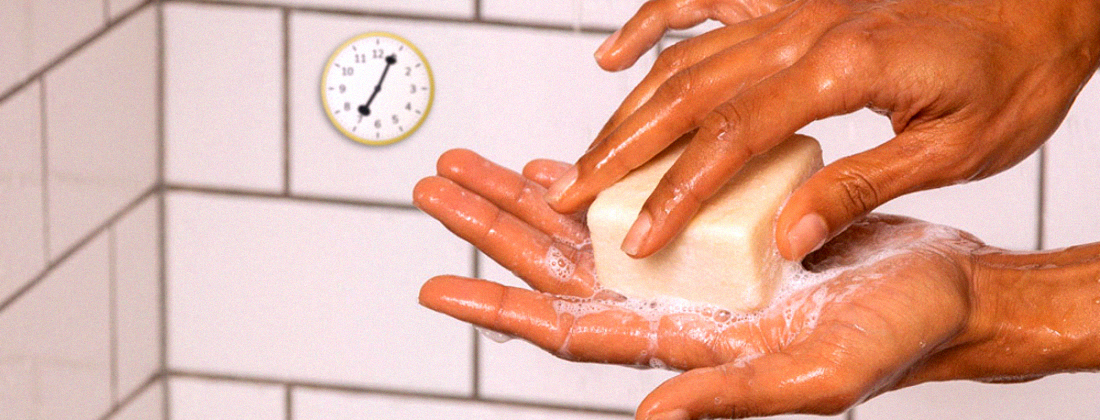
**7:04**
